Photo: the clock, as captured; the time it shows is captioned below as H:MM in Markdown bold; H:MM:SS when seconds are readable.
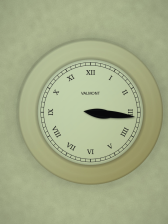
**3:16**
